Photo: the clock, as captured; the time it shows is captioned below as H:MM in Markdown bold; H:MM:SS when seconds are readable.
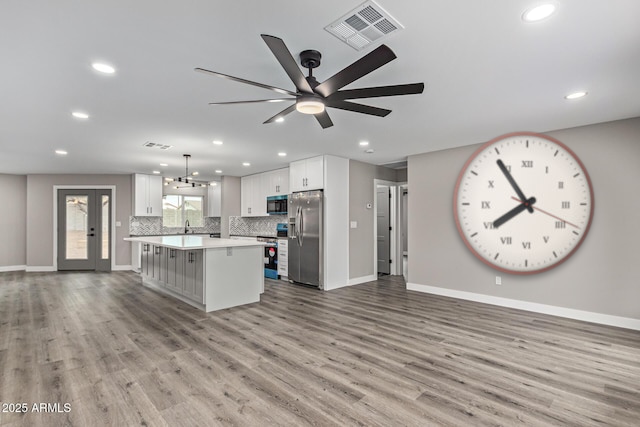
**7:54:19**
